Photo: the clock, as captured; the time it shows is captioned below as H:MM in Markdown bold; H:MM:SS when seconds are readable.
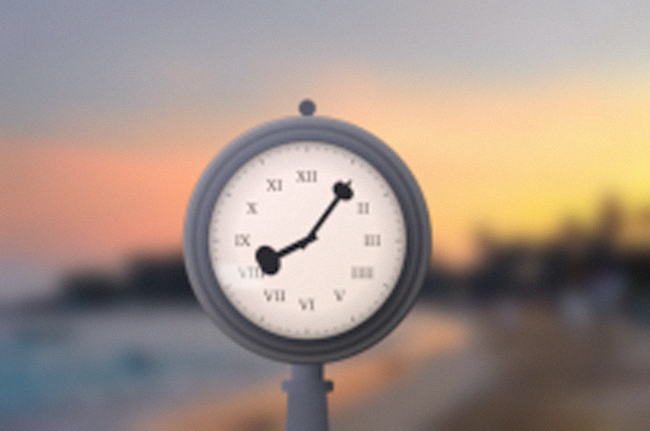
**8:06**
